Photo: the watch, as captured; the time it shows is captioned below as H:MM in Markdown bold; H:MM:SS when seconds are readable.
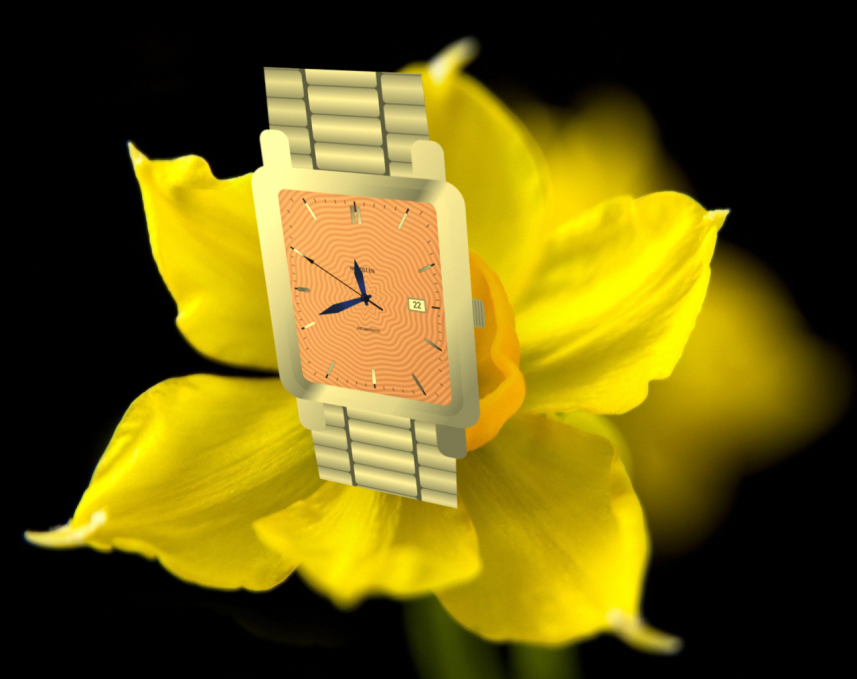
**11:40:50**
